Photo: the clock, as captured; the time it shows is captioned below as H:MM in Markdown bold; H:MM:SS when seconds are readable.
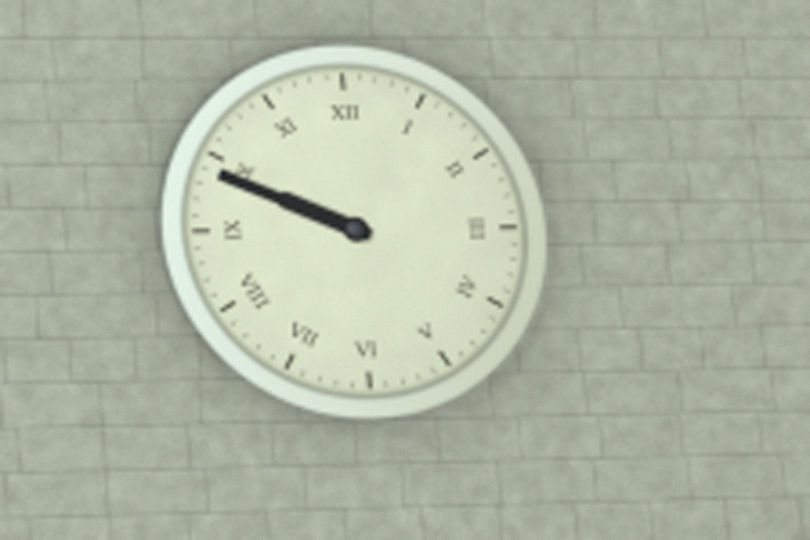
**9:49**
